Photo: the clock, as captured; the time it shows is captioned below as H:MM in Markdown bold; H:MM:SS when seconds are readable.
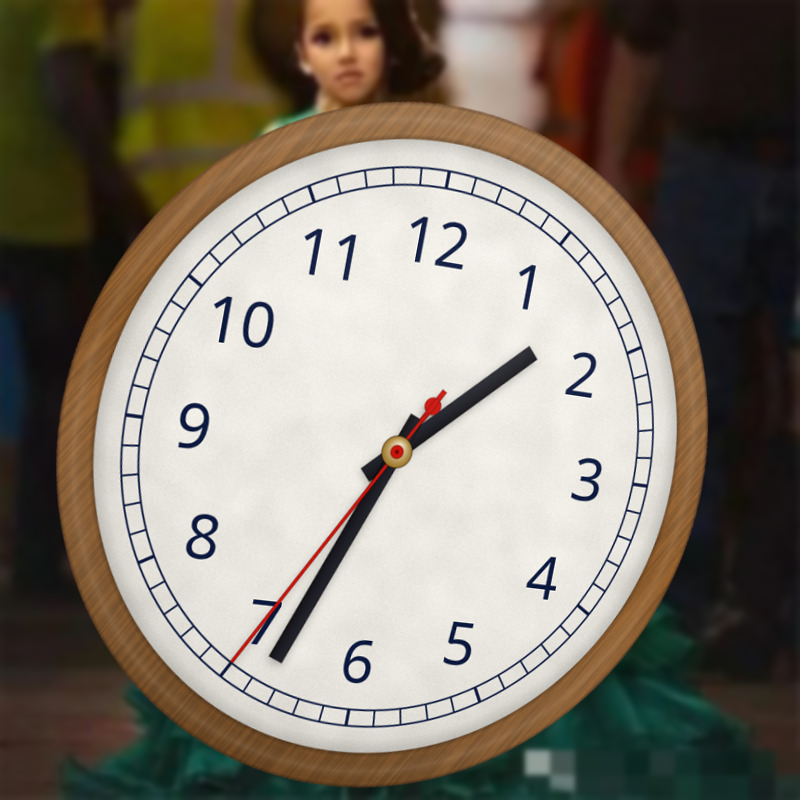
**1:33:35**
